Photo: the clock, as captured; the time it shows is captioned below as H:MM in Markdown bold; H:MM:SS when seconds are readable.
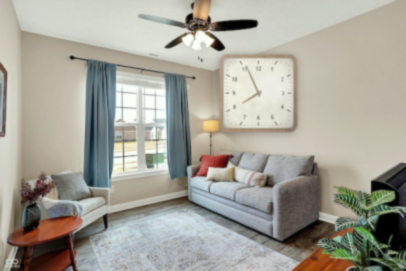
**7:56**
